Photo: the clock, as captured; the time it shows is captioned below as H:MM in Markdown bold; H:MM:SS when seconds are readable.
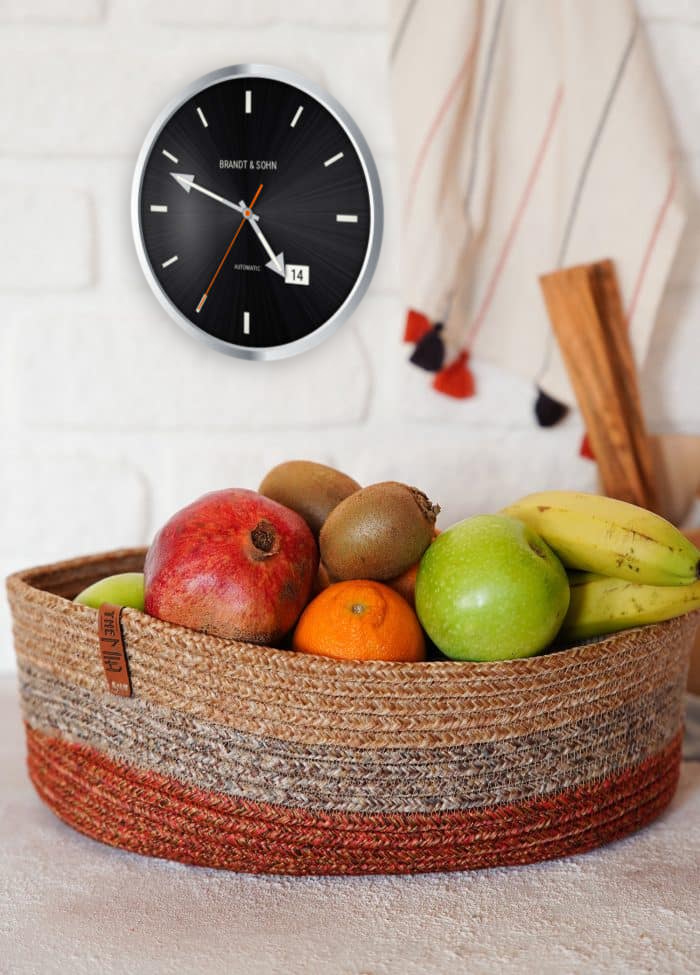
**4:48:35**
